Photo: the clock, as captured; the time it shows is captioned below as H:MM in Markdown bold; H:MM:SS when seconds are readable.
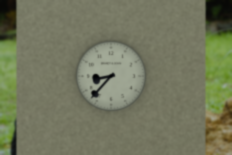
**8:37**
